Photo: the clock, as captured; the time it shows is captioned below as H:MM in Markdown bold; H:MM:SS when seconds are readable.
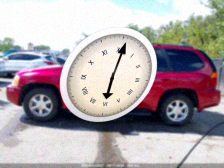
**6:01**
